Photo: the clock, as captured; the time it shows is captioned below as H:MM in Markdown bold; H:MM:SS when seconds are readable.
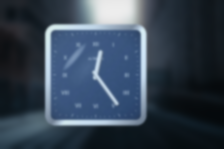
**12:24**
